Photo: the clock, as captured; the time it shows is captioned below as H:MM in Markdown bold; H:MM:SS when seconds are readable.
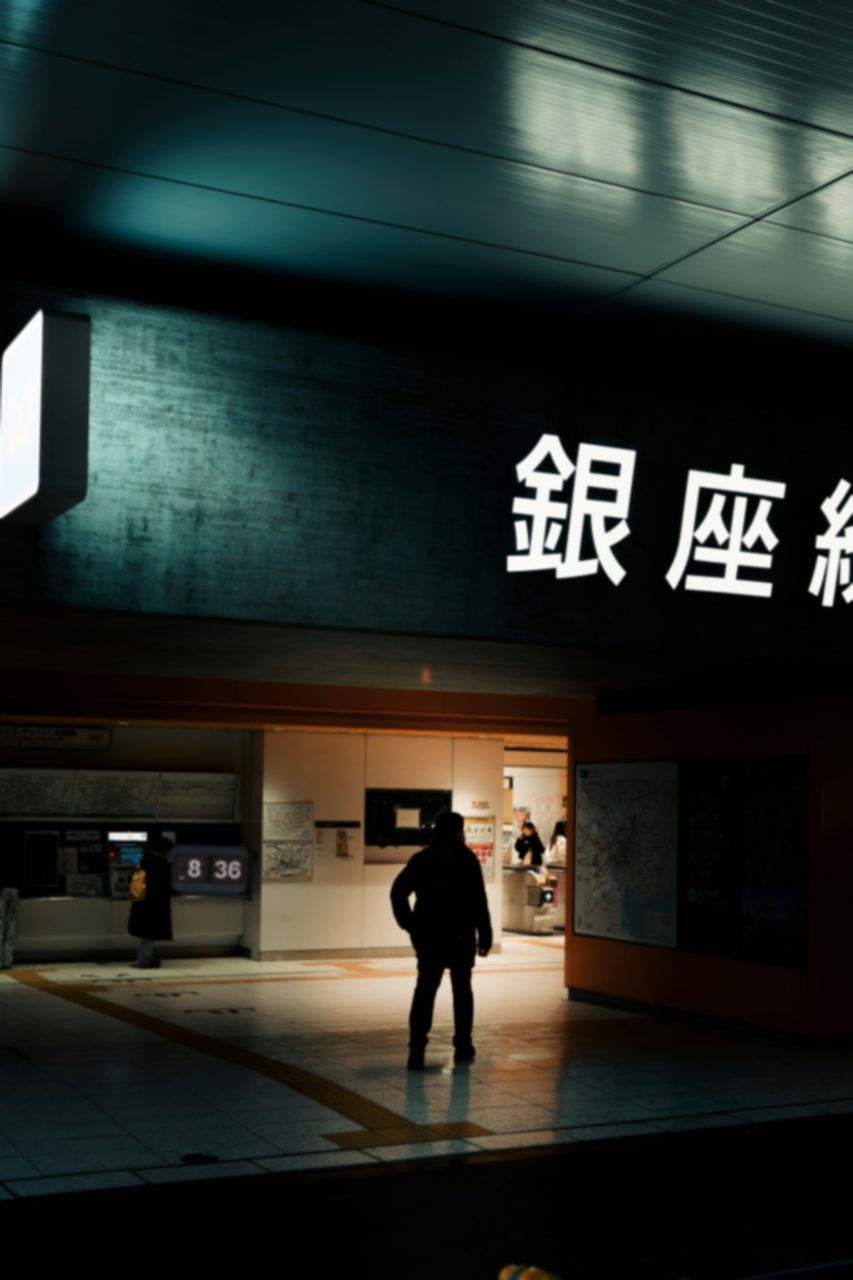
**8:36**
